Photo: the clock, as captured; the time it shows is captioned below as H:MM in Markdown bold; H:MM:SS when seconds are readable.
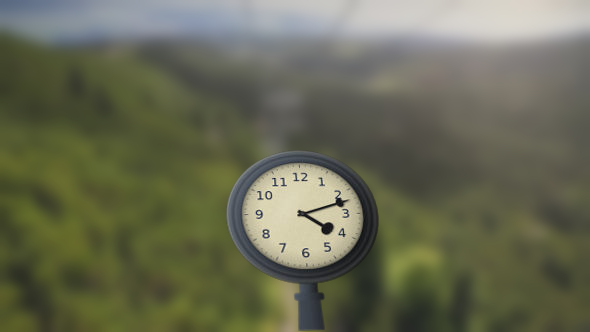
**4:12**
